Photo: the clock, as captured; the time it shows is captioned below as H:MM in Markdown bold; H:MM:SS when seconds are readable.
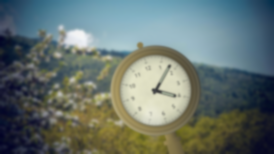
**4:08**
